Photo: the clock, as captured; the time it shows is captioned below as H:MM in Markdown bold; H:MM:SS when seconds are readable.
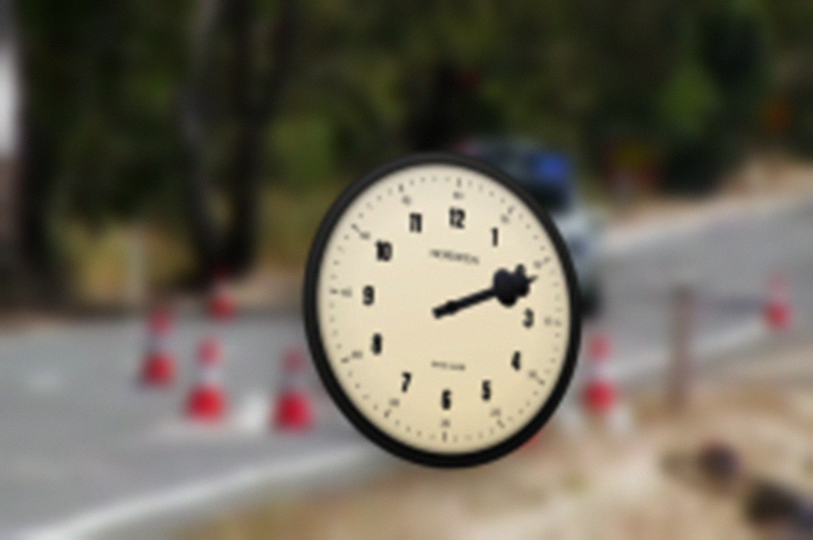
**2:11**
